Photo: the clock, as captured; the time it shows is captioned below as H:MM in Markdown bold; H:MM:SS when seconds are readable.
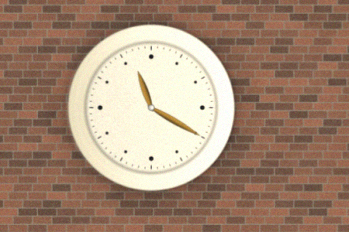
**11:20**
